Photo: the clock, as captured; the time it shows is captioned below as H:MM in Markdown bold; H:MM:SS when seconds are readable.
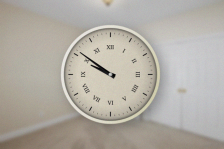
**9:51**
